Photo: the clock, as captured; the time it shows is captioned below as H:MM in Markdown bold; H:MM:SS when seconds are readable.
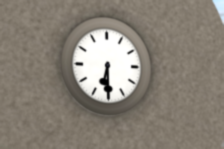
**6:30**
